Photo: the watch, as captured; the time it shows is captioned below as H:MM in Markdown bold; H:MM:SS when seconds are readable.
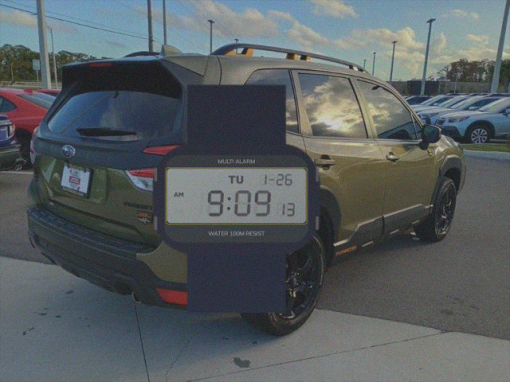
**9:09:13**
